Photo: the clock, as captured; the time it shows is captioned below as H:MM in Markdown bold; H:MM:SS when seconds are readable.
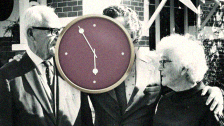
**5:55**
